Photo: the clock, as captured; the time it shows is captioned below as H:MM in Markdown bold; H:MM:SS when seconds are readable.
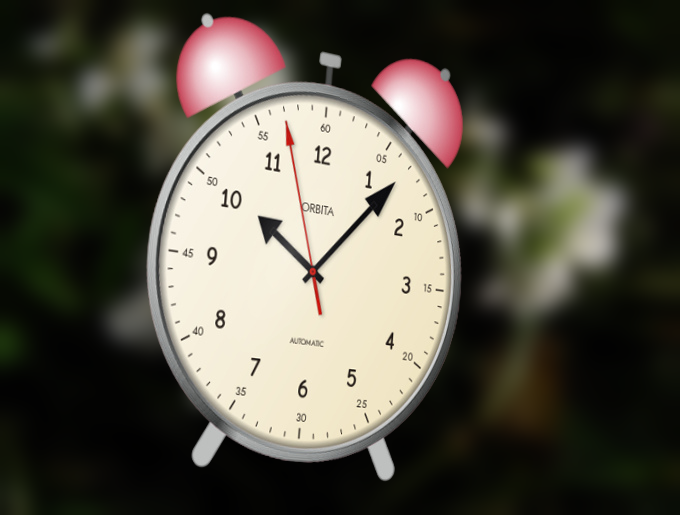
**10:06:57**
